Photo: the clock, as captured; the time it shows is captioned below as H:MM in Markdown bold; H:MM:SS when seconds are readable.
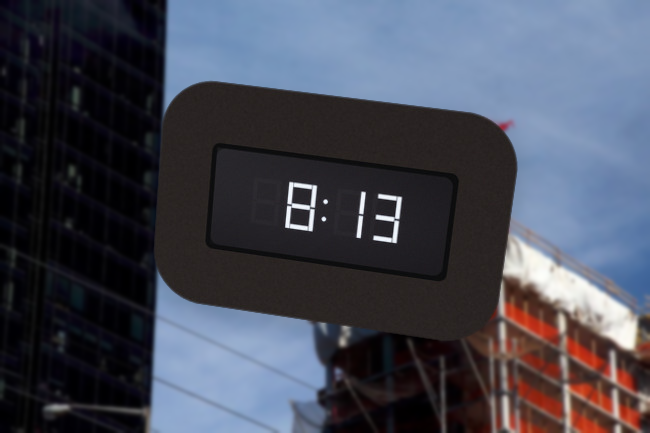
**8:13**
